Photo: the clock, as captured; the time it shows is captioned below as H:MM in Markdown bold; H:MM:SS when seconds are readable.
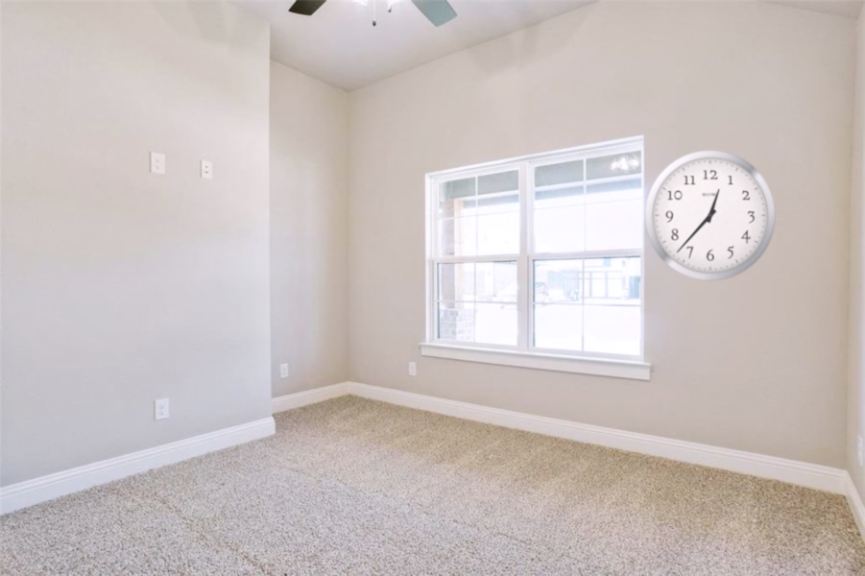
**12:37**
